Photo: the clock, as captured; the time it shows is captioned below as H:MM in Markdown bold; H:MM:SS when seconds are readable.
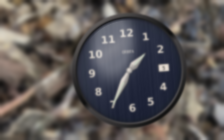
**1:35**
